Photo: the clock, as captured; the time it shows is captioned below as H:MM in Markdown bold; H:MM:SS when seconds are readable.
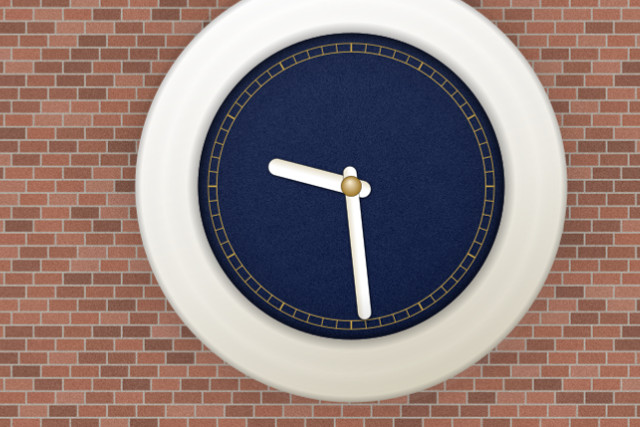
**9:29**
